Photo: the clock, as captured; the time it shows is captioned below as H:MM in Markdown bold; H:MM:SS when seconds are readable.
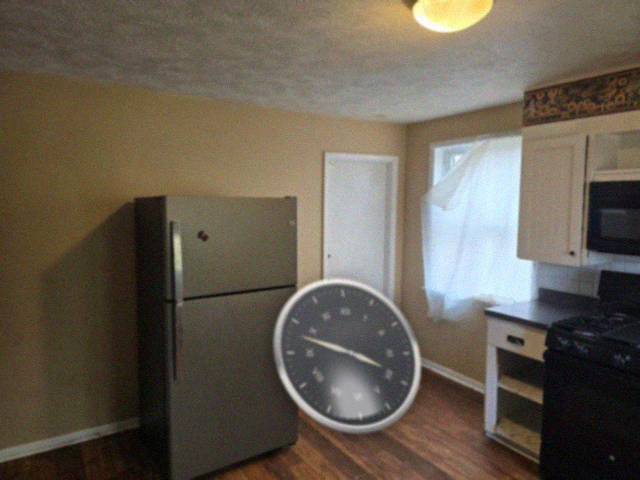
**3:48**
